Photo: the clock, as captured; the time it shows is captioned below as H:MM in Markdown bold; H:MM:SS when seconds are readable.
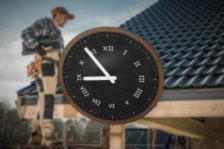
**8:54**
